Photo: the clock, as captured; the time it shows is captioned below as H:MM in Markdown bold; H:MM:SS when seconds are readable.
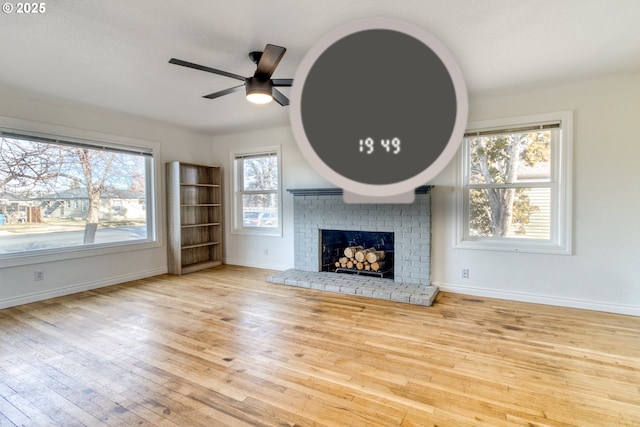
**19:49**
